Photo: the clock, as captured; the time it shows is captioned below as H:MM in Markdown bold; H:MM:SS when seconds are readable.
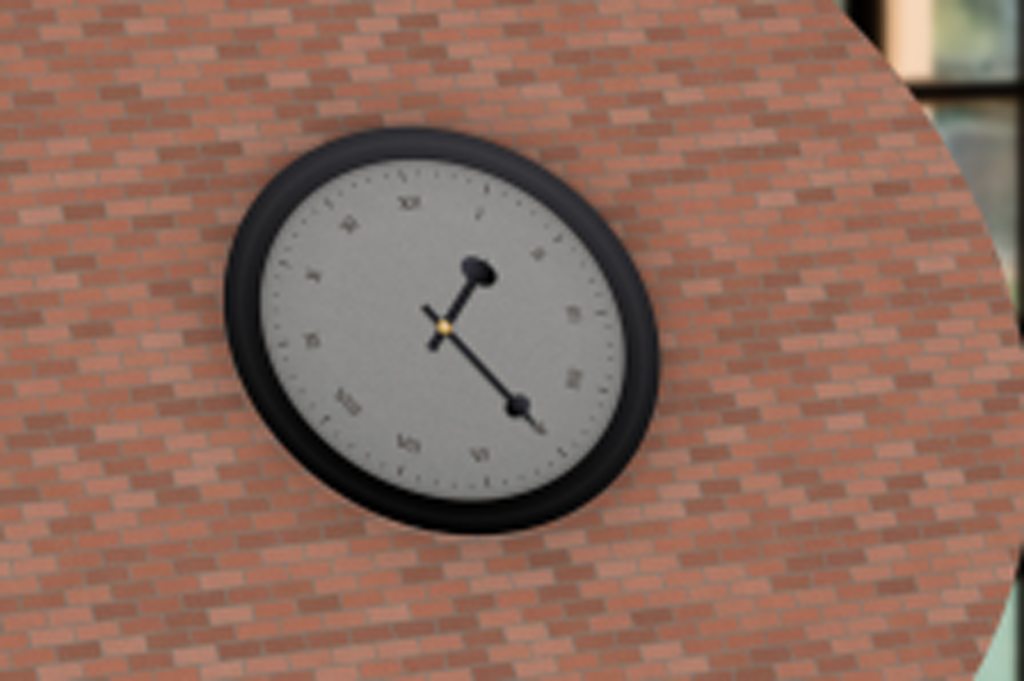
**1:25**
